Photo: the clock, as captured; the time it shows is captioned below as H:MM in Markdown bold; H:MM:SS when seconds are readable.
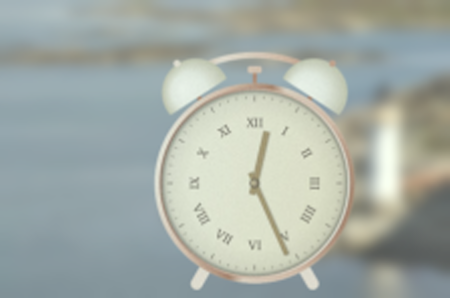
**12:26**
